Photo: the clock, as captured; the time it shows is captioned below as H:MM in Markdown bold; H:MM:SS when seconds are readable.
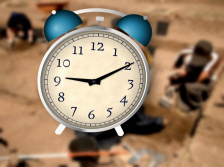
**9:10**
